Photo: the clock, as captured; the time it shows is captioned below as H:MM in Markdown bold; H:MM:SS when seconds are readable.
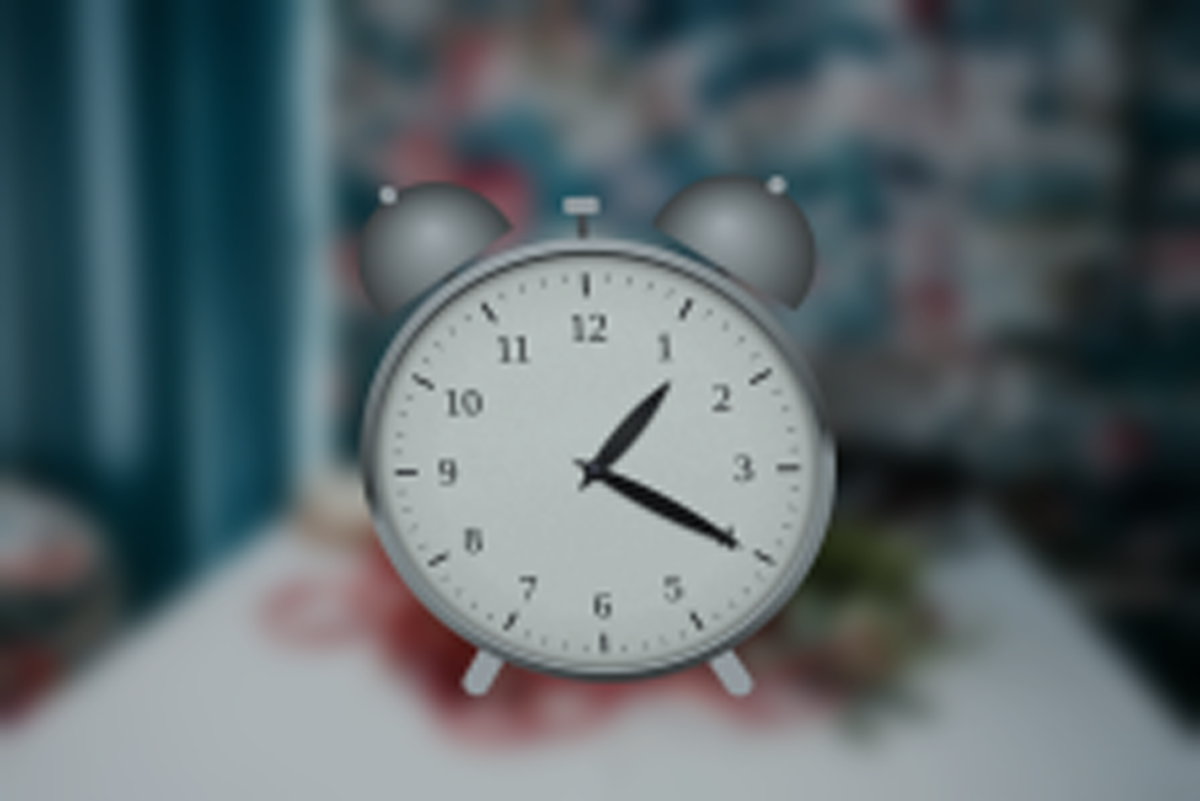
**1:20**
